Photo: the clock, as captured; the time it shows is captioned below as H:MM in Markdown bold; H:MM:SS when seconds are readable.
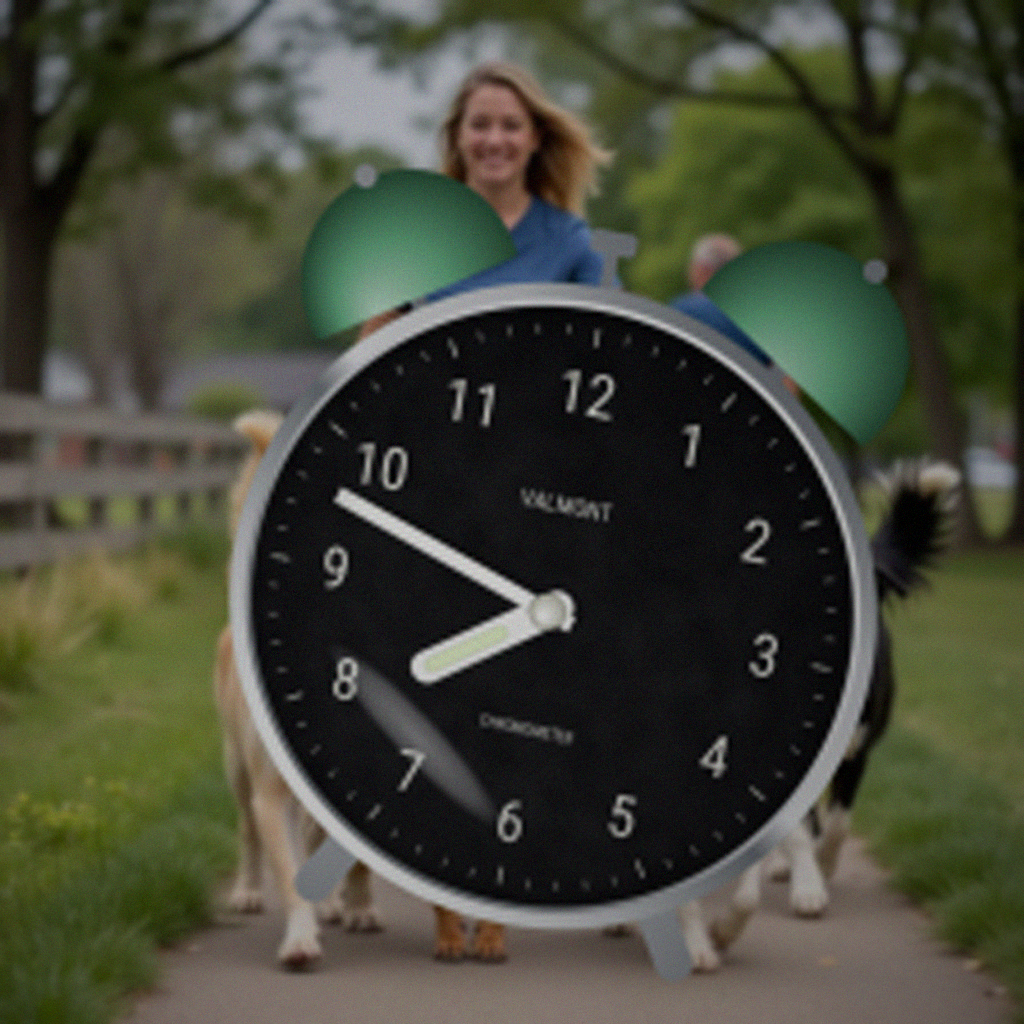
**7:48**
